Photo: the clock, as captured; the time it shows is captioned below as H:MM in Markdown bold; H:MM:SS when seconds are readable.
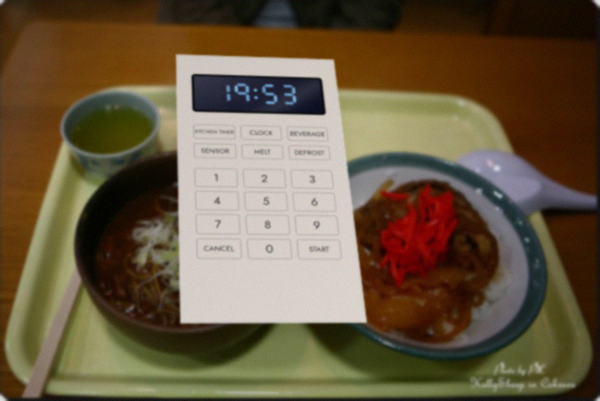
**19:53**
